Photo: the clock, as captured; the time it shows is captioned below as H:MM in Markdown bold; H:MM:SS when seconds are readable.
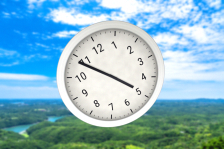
**4:54**
